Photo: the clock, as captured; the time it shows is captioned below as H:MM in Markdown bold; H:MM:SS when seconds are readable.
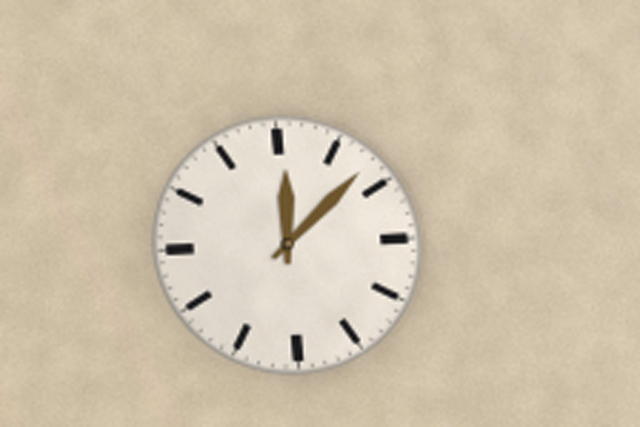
**12:08**
